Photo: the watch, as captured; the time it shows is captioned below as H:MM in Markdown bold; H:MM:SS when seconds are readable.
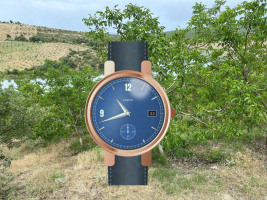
**10:42**
